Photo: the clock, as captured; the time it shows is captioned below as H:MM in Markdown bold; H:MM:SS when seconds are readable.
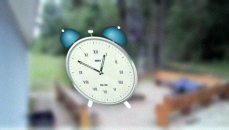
**12:50**
